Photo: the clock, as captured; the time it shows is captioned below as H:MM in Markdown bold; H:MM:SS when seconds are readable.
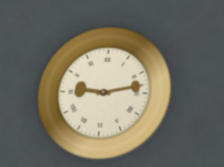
**9:13**
